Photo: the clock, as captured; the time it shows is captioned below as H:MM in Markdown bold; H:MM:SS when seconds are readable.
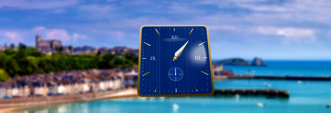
**1:06**
